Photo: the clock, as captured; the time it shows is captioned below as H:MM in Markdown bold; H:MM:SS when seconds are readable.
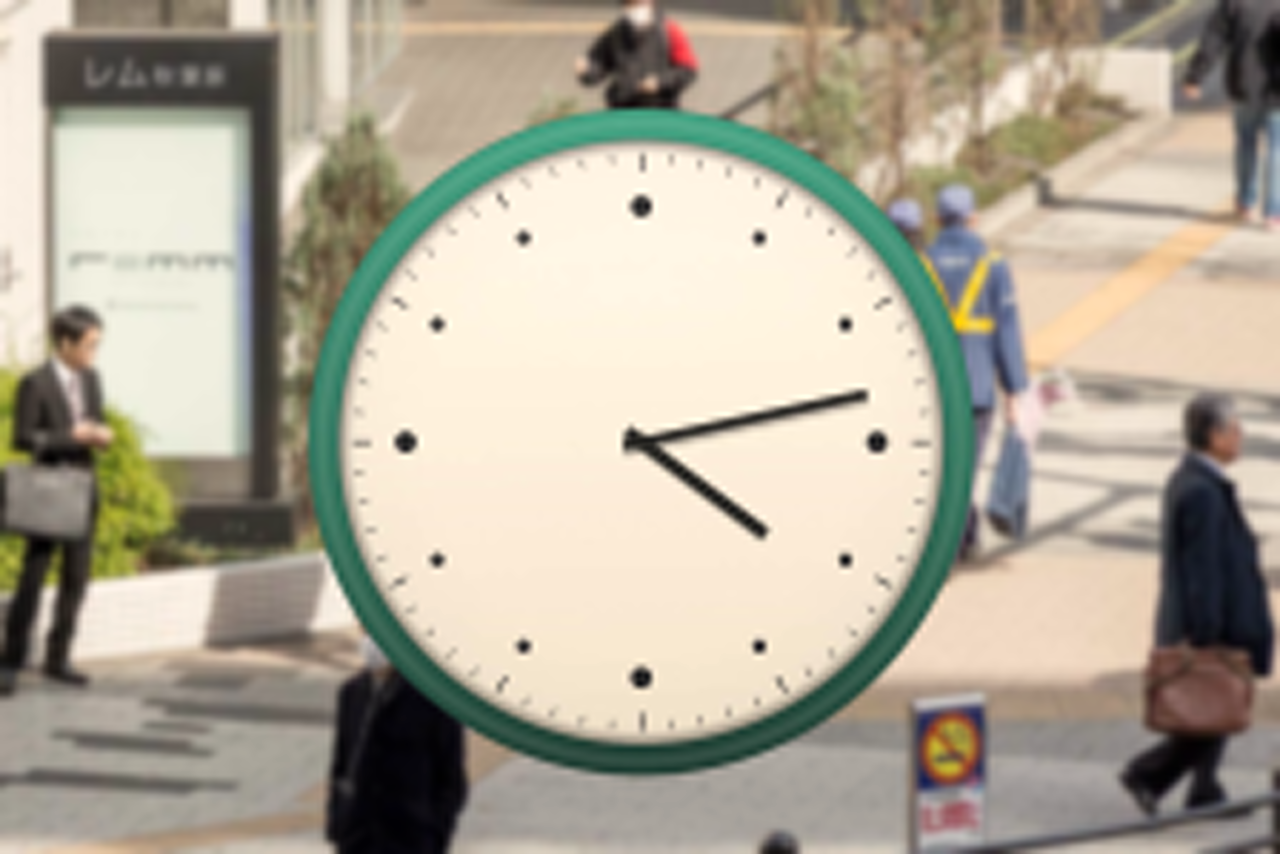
**4:13**
